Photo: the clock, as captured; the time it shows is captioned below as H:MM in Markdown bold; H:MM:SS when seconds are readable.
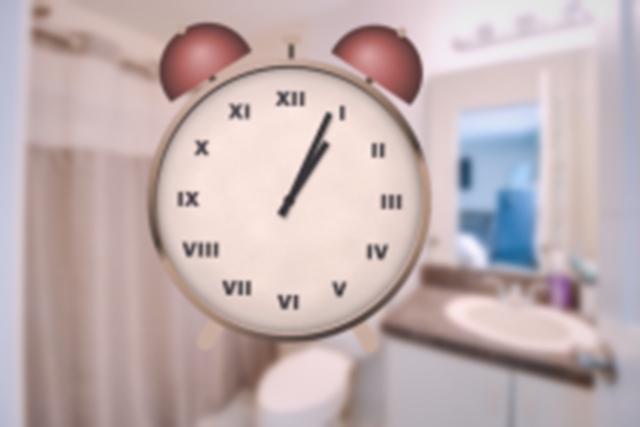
**1:04**
